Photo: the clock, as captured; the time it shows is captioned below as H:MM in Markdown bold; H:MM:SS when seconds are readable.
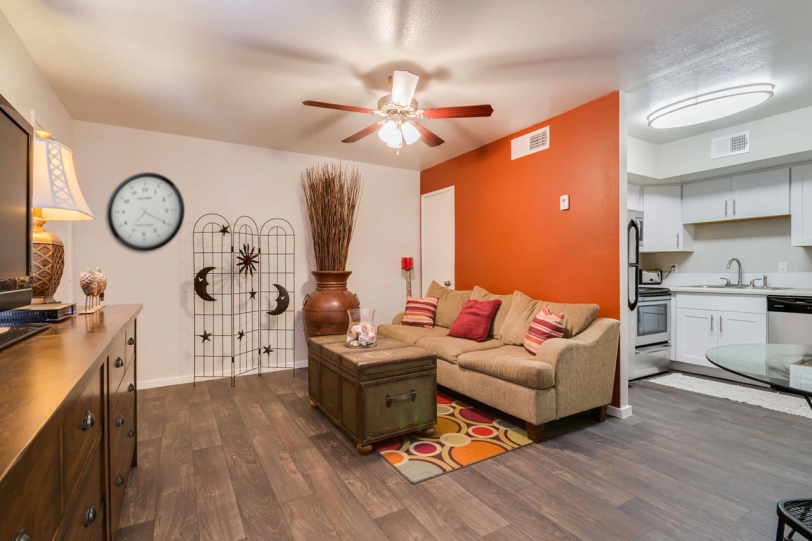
**7:20**
